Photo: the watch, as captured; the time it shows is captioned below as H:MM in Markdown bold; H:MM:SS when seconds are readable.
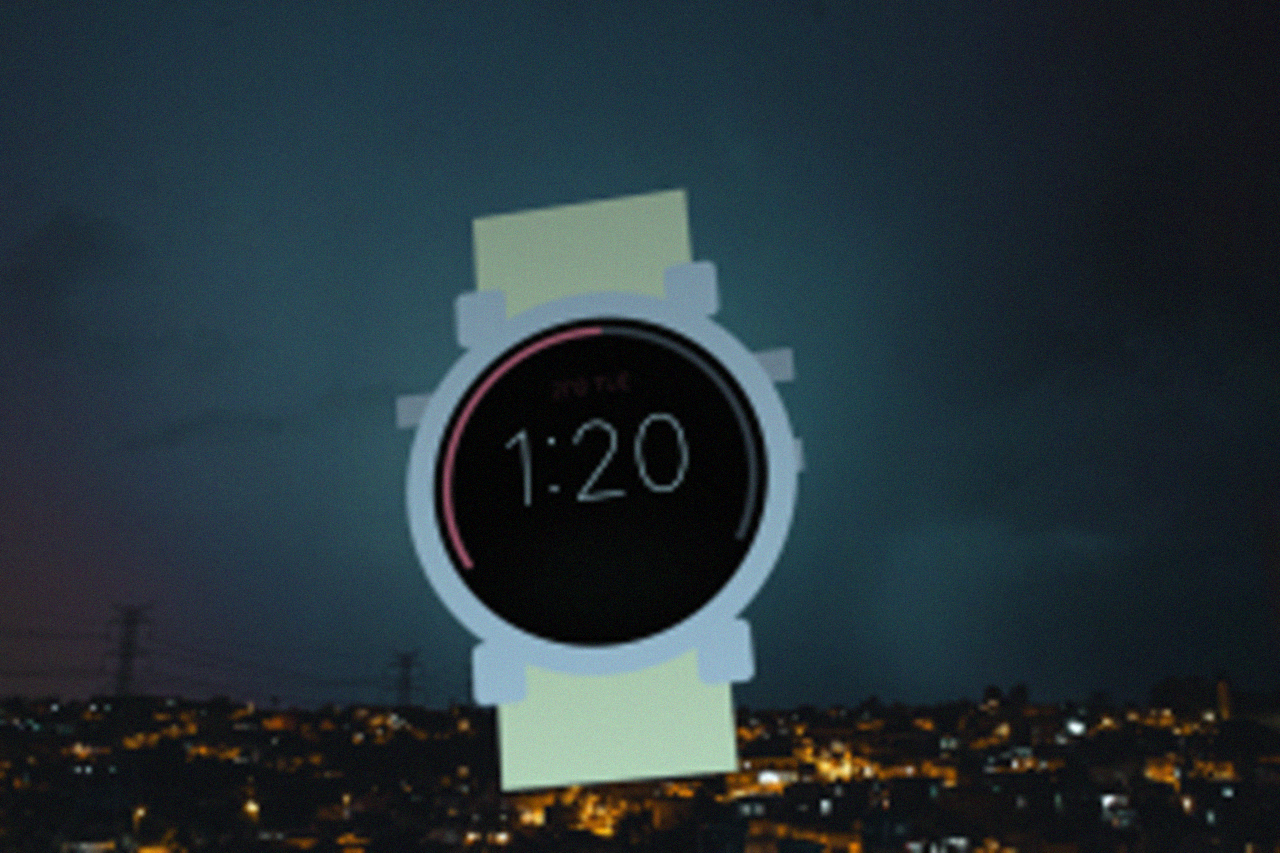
**1:20**
